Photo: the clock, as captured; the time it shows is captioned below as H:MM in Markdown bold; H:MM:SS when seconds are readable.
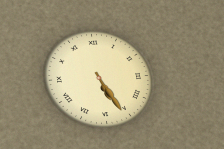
**5:26**
